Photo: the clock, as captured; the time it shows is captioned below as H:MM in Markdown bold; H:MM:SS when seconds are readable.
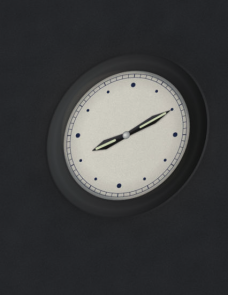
**8:10**
